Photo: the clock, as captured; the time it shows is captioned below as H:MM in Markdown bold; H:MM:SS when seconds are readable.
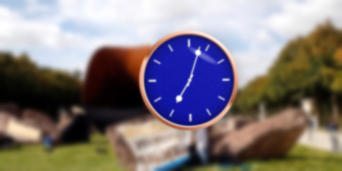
**7:03**
